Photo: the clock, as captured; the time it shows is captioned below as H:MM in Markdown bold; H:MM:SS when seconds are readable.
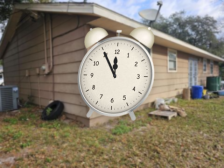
**11:55**
